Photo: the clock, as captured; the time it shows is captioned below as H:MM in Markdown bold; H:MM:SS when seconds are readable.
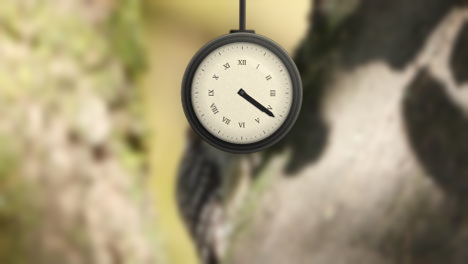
**4:21**
